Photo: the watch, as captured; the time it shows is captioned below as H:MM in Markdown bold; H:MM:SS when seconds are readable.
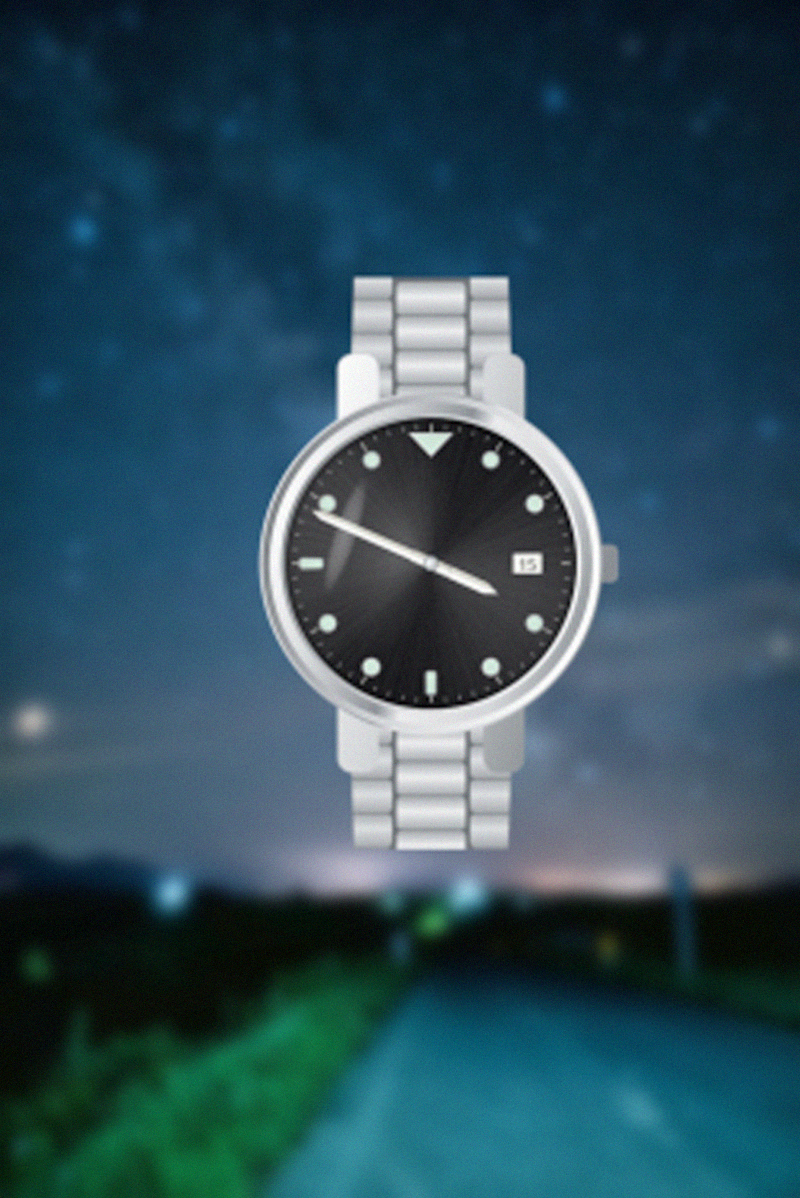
**3:49**
